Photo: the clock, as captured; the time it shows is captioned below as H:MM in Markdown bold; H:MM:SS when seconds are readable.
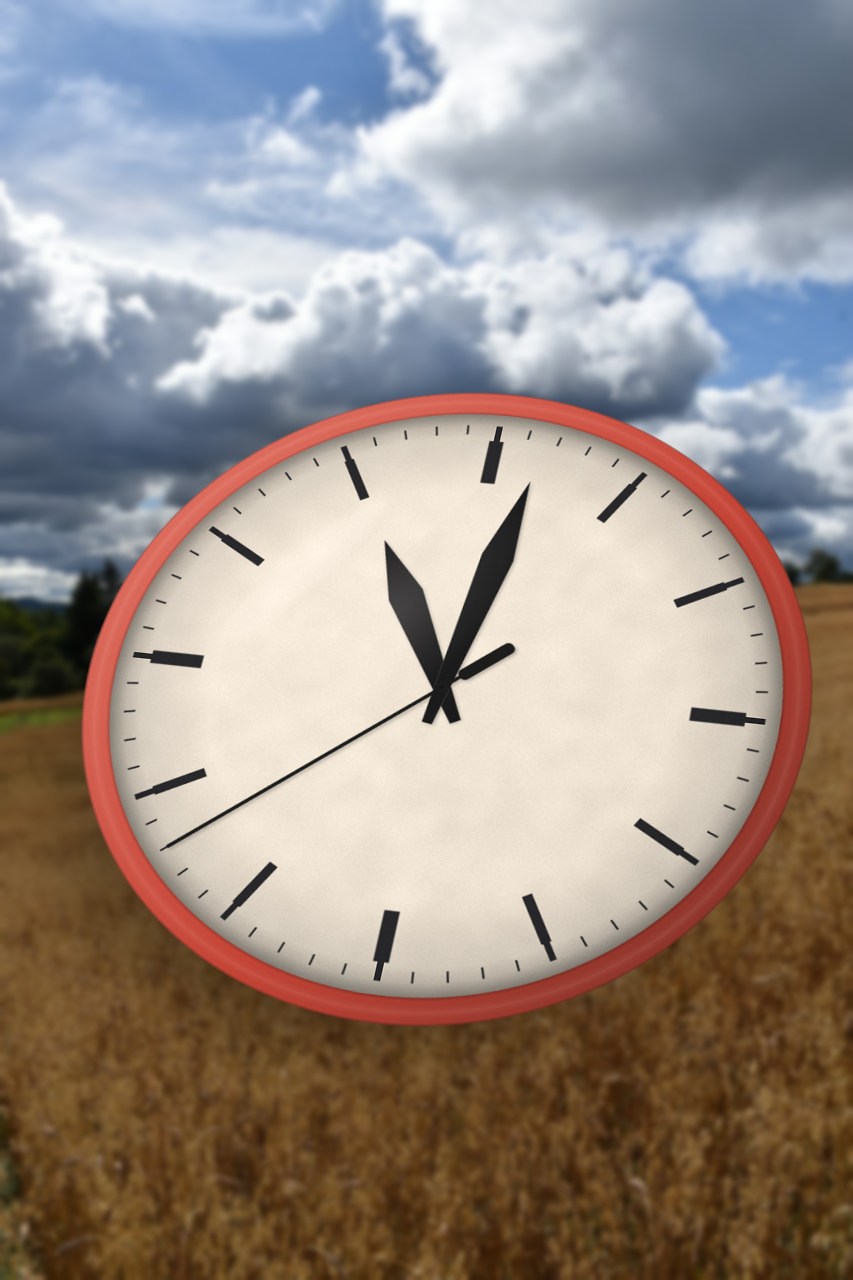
**11:01:38**
